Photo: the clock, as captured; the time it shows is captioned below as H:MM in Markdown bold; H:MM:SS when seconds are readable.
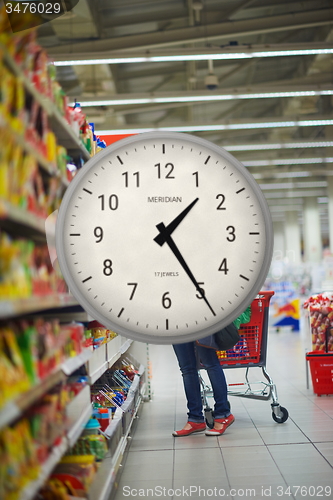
**1:25**
